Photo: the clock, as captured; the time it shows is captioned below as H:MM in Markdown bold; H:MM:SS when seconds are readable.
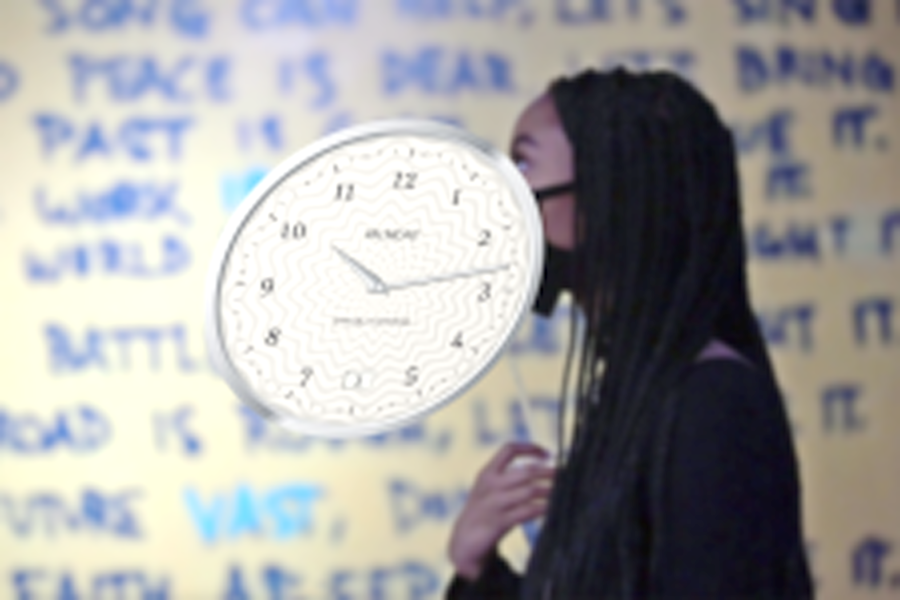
**10:13**
